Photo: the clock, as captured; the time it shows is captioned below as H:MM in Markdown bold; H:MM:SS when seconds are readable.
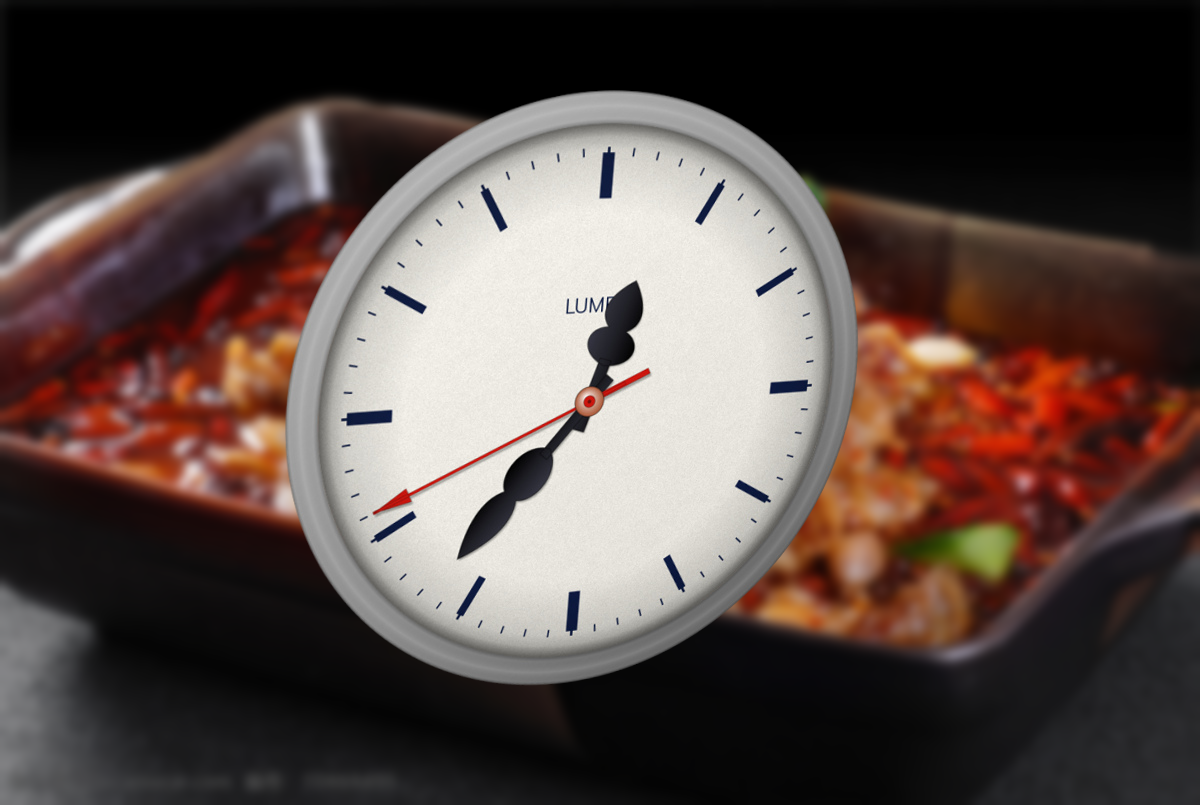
**12:36:41**
